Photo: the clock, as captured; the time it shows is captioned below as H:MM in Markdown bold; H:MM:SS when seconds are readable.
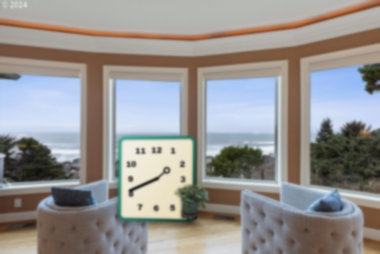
**1:41**
